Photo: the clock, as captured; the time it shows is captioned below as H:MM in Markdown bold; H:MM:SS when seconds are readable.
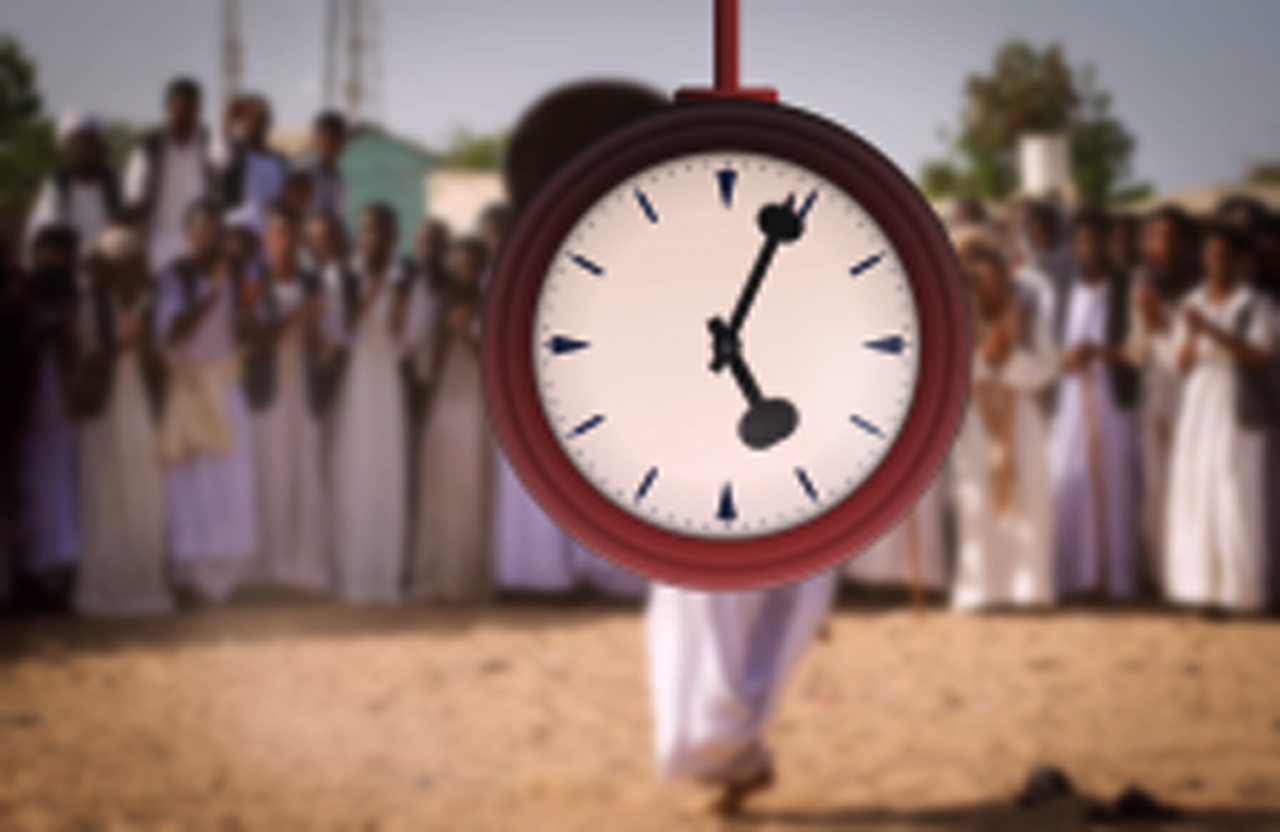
**5:04**
